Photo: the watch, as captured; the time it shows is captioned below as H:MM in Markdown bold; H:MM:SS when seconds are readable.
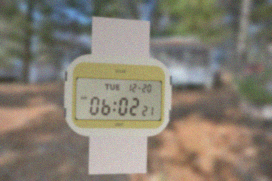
**6:02:21**
